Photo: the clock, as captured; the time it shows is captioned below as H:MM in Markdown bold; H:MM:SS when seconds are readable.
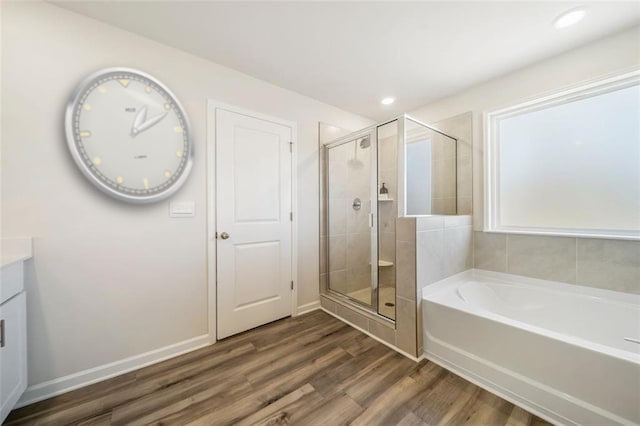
**1:11**
